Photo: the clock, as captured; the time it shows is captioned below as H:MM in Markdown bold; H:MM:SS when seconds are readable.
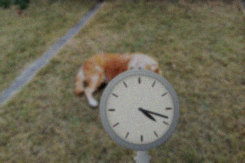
**4:18**
